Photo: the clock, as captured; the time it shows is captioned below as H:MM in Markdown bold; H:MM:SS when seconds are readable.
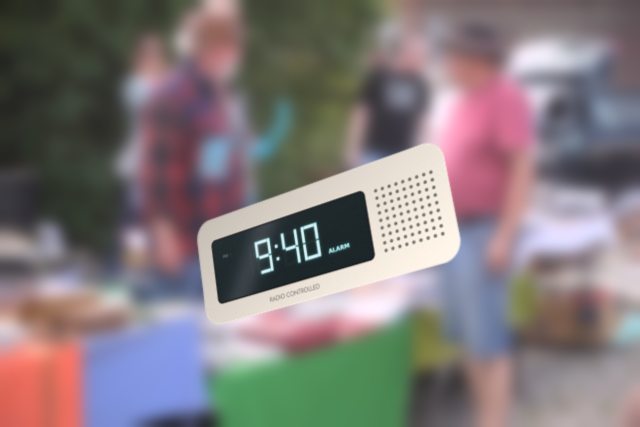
**9:40**
